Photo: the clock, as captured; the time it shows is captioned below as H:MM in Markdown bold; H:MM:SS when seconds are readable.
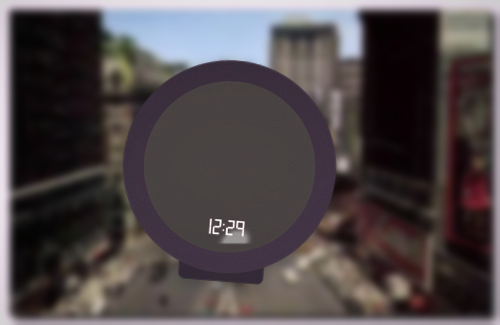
**12:29**
